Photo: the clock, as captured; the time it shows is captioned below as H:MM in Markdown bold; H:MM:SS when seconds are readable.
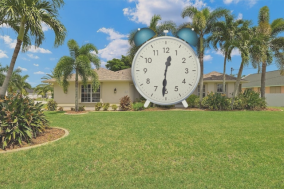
**12:31**
